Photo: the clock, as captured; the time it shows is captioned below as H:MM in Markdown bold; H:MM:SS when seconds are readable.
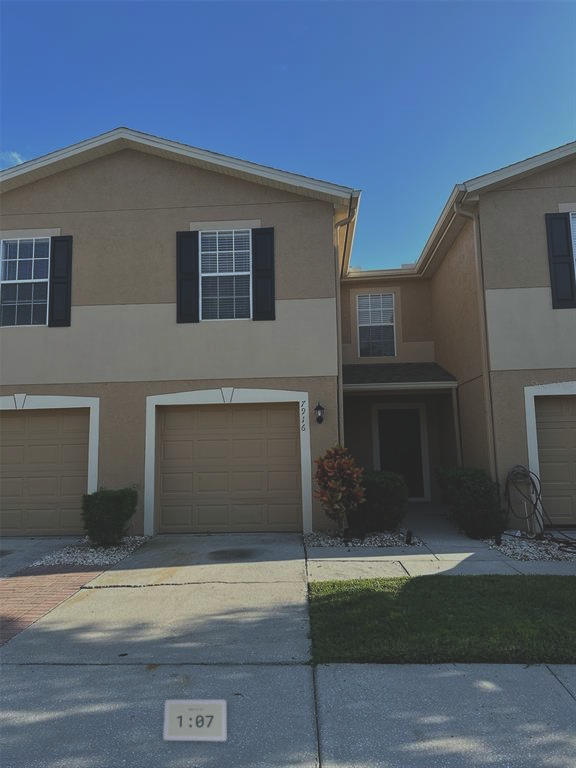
**1:07**
